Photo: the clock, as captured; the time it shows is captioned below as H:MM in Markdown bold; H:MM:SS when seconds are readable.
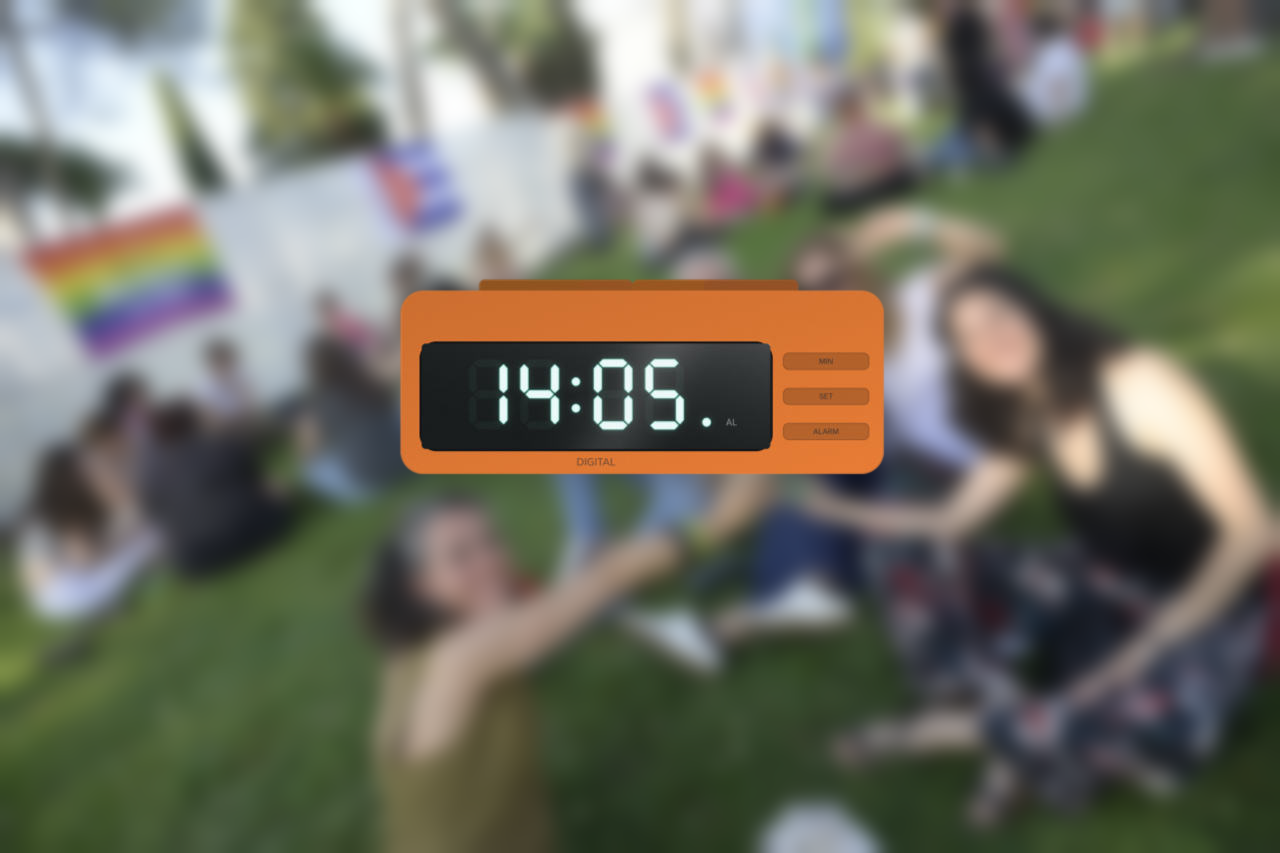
**14:05**
